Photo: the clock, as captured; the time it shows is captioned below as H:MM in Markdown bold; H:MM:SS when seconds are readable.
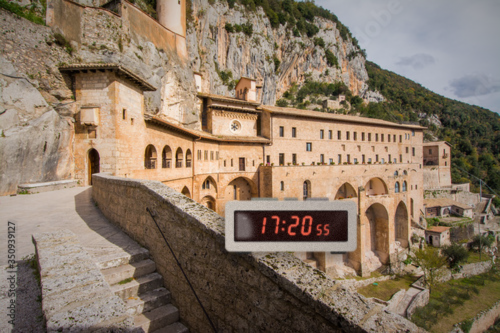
**17:20:55**
